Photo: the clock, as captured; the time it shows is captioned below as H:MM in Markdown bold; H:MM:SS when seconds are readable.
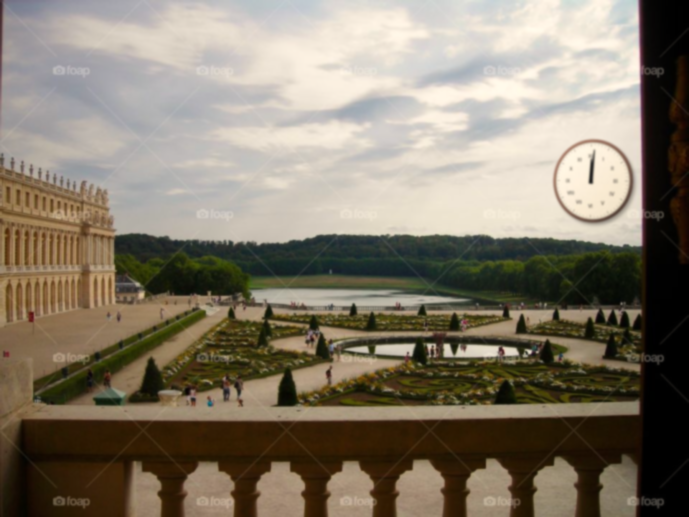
**12:01**
